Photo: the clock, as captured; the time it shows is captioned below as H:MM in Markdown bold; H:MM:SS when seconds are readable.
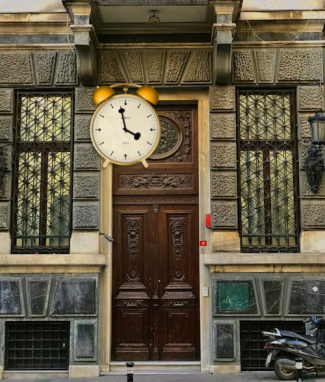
**3:58**
